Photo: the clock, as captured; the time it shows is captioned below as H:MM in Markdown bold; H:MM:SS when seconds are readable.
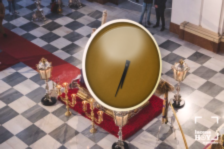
**6:34**
